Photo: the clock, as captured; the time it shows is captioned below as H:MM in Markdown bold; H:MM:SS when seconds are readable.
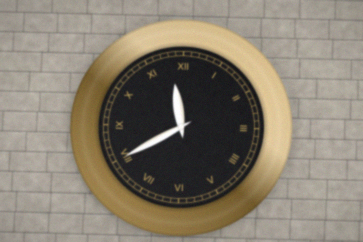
**11:40**
